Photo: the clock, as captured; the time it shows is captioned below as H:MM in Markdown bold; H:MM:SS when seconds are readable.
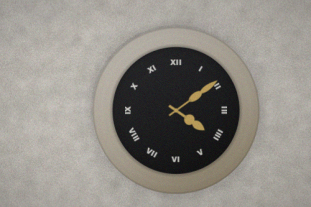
**4:09**
